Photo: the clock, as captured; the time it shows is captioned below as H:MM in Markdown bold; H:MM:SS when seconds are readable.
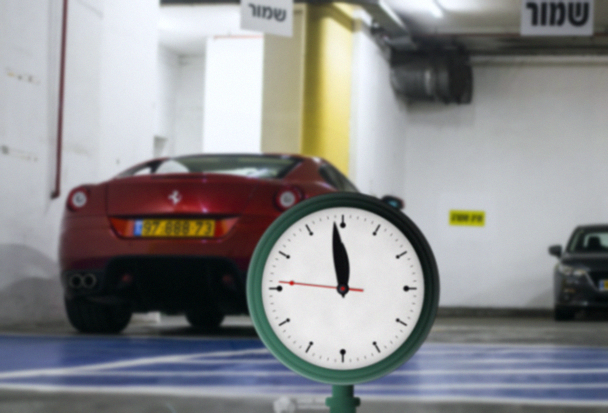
**11:58:46**
